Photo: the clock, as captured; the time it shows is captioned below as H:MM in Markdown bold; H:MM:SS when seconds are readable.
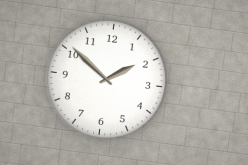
**1:51**
